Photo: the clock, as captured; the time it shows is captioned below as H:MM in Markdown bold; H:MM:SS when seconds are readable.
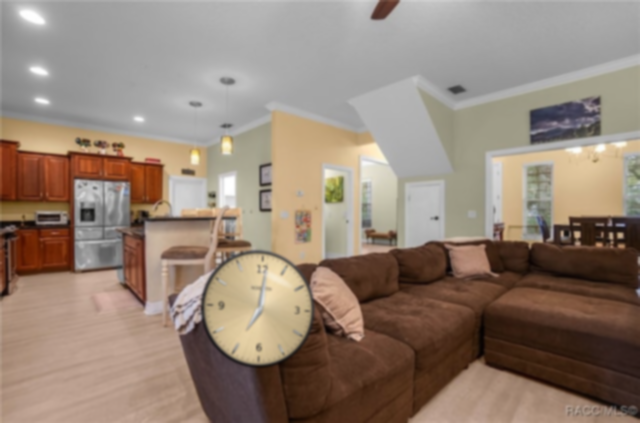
**7:01**
